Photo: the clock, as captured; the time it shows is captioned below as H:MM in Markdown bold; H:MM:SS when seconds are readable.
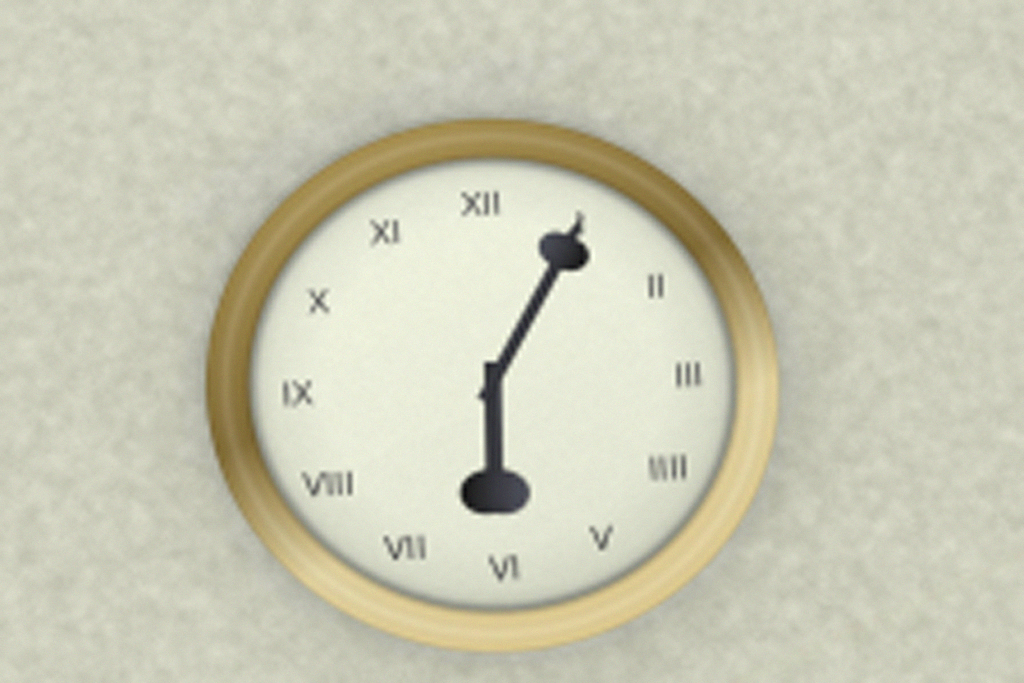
**6:05**
